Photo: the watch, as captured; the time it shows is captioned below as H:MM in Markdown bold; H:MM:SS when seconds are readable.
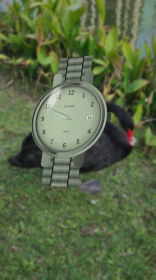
**9:49**
